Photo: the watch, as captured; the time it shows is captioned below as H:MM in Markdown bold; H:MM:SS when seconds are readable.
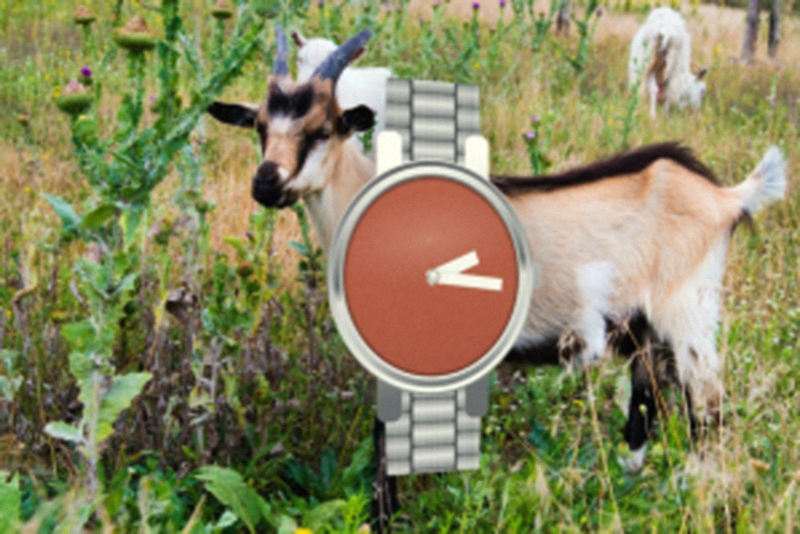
**2:16**
